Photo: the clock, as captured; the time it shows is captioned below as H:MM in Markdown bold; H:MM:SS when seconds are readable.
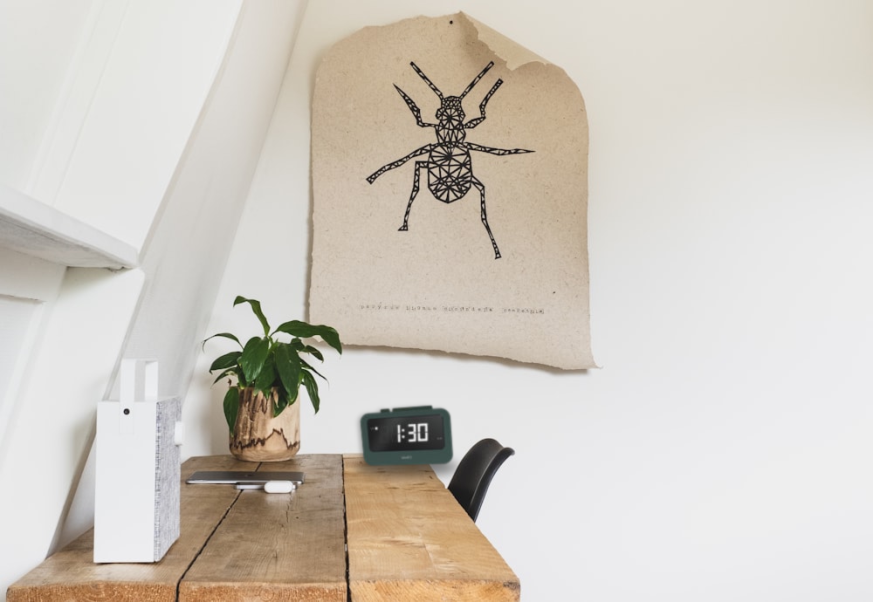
**1:30**
